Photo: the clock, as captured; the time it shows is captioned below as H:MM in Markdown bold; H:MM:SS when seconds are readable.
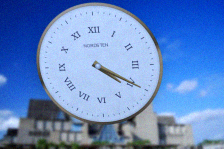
**4:20**
